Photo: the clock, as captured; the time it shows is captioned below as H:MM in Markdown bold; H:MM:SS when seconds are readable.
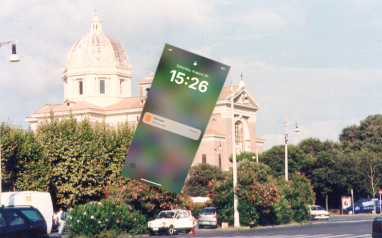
**15:26**
